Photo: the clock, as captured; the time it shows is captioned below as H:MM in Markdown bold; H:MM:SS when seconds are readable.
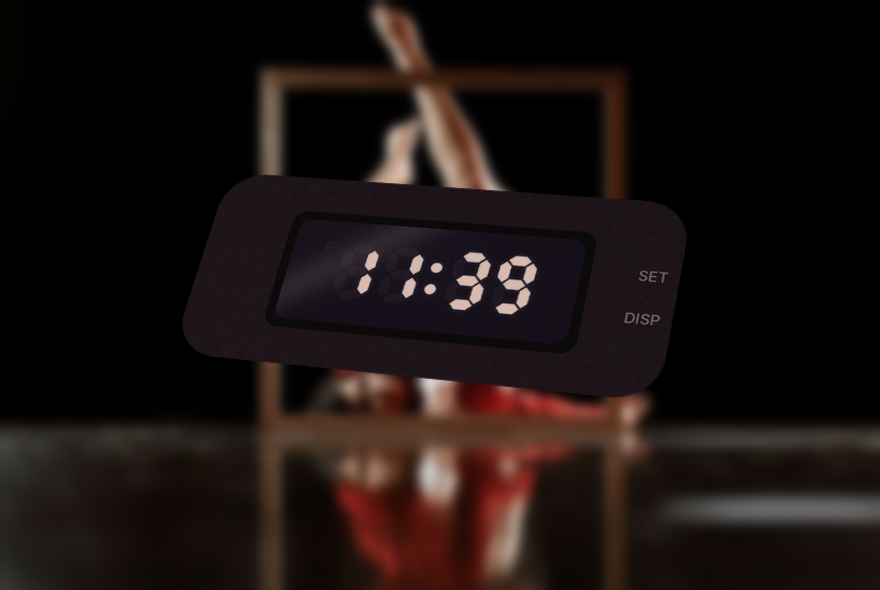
**11:39**
